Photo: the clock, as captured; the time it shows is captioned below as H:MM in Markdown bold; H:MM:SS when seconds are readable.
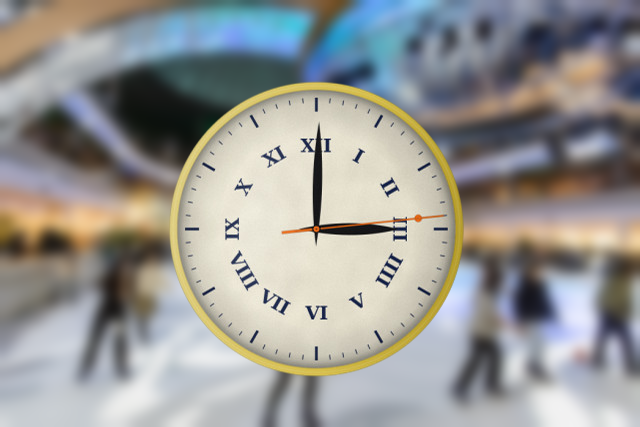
**3:00:14**
